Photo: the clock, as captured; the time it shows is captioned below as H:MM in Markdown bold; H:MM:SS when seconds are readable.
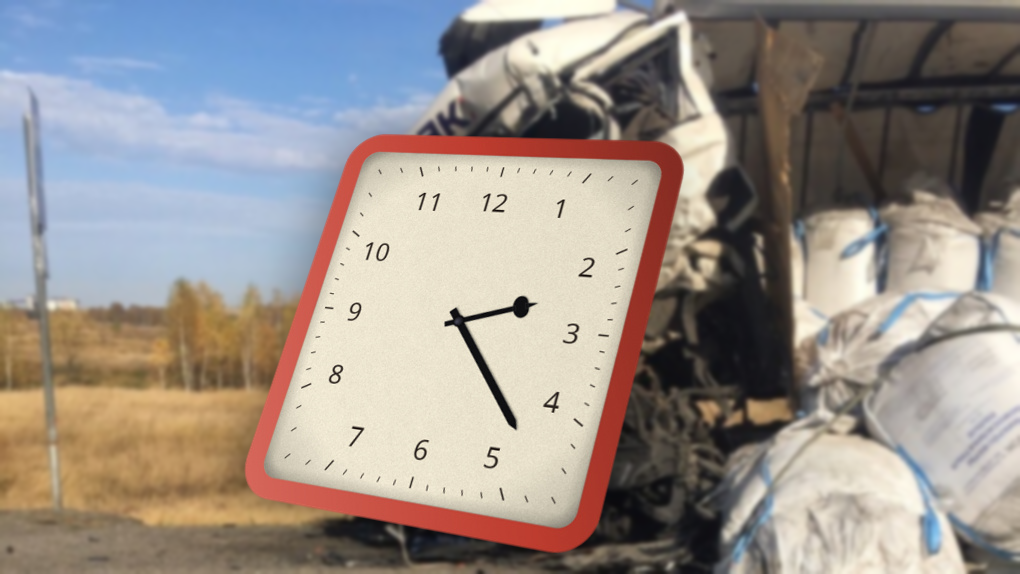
**2:23**
